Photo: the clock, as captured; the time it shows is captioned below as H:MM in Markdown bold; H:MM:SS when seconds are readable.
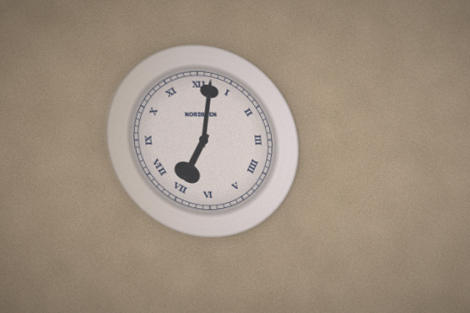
**7:02**
